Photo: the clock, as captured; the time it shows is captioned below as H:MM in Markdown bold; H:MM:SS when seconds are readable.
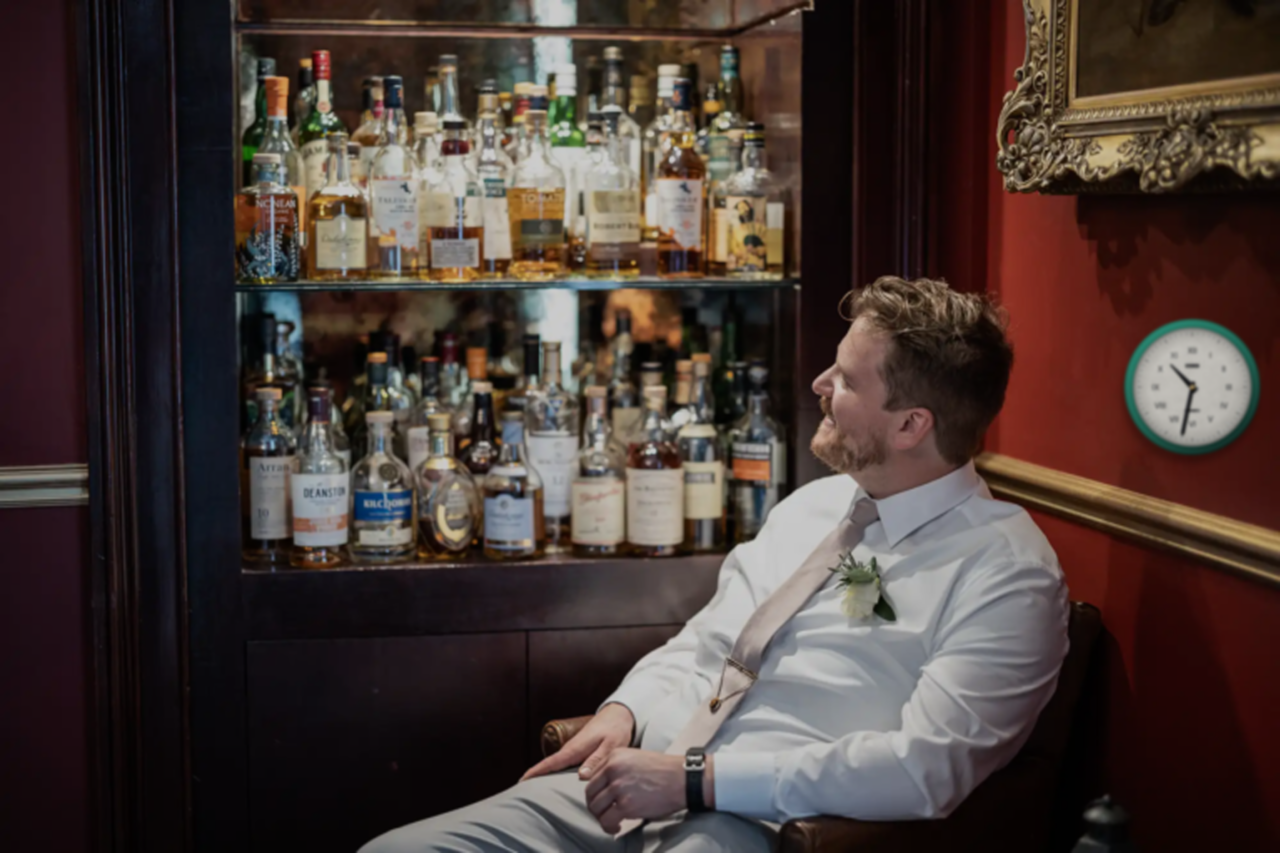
**10:32**
